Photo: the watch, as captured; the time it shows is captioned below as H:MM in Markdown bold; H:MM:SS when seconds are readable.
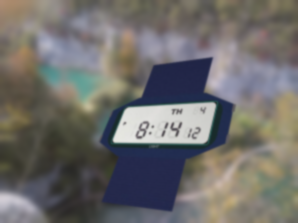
**8:14:12**
